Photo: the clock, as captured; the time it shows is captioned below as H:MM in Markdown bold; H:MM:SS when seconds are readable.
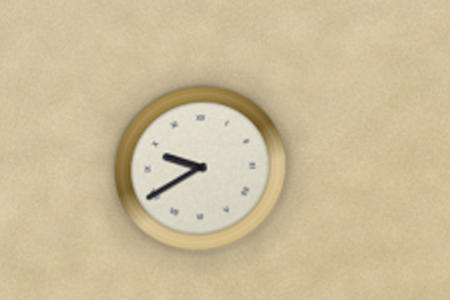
**9:40**
